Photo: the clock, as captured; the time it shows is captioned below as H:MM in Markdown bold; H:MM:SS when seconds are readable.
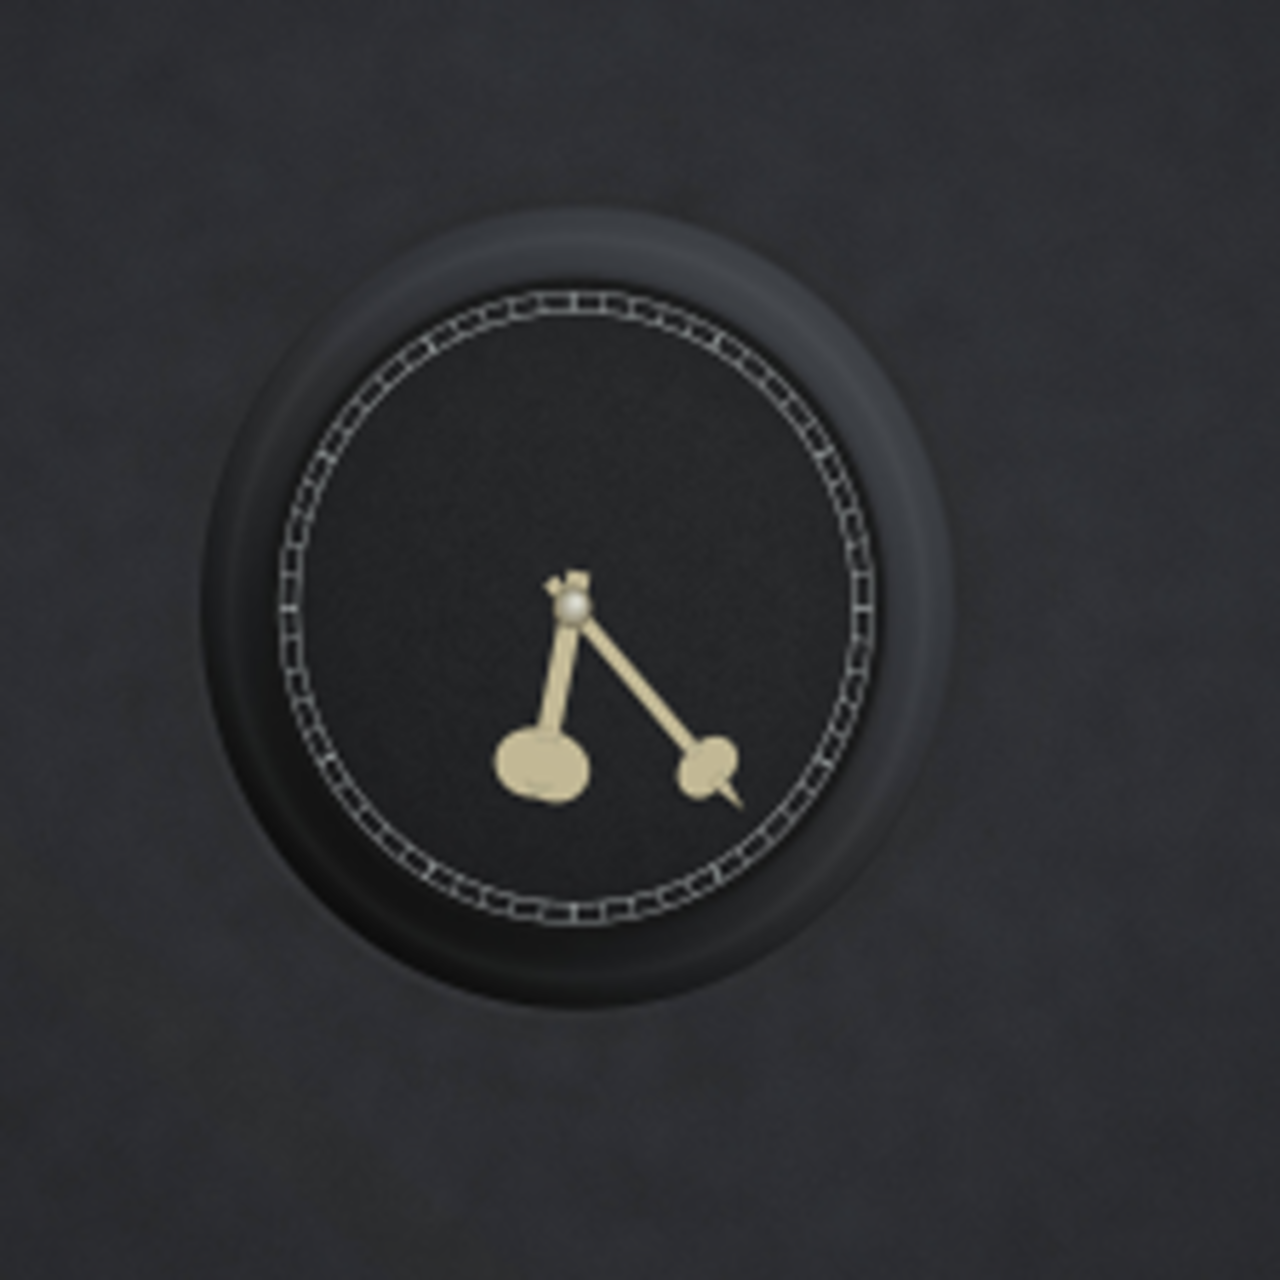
**6:23**
